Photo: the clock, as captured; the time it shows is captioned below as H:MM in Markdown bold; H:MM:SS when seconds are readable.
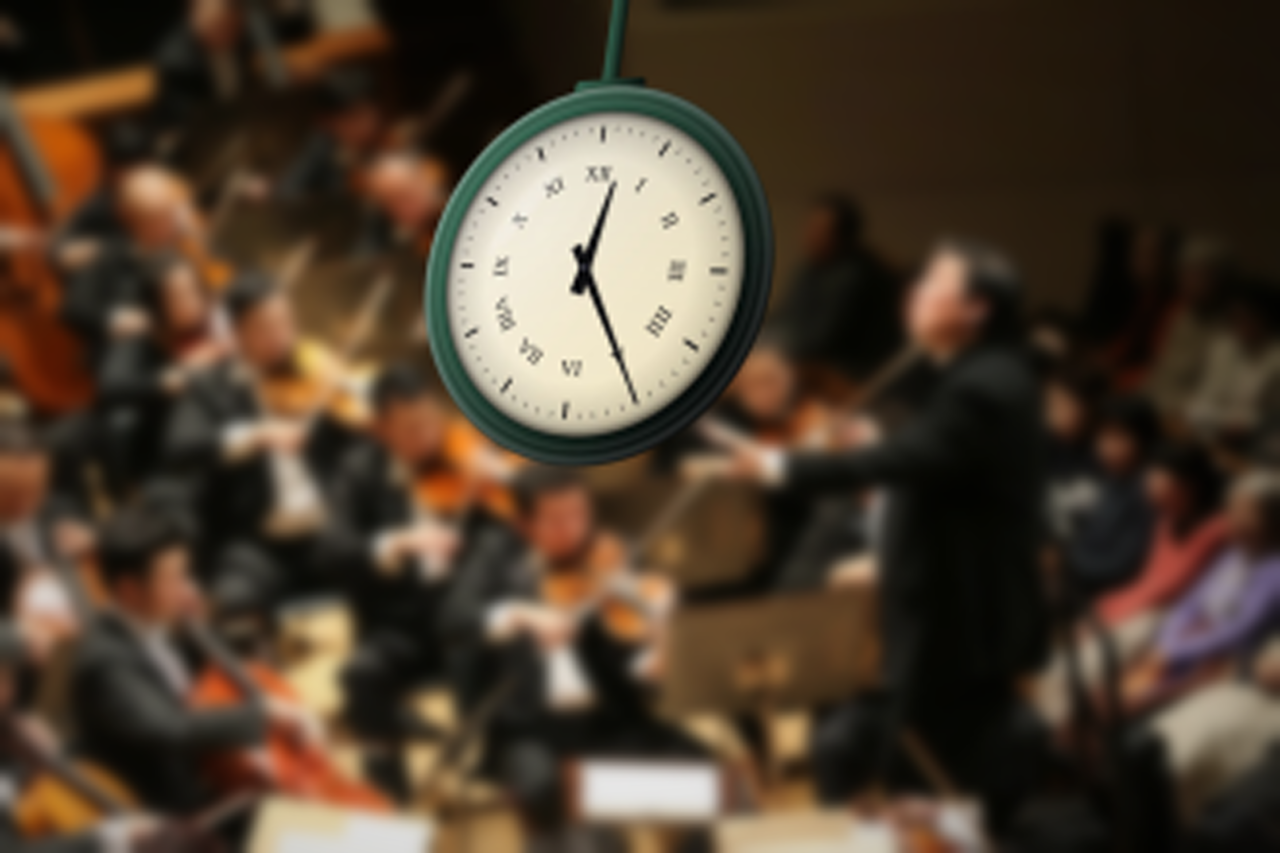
**12:25**
